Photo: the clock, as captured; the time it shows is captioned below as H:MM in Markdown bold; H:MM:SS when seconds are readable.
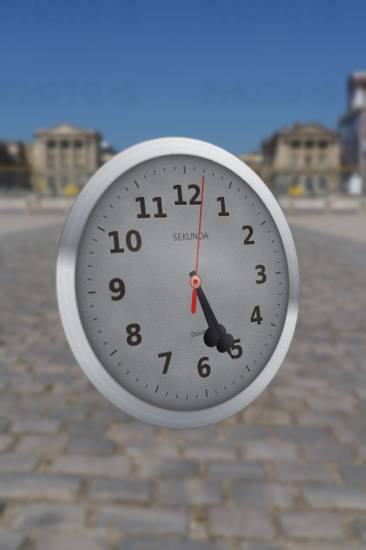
**5:26:02**
